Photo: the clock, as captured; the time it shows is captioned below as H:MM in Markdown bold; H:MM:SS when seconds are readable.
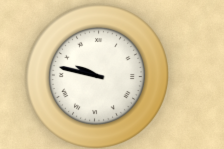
**9:47**
